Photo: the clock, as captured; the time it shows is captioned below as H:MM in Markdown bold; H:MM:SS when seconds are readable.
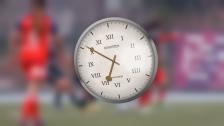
**6:51**
